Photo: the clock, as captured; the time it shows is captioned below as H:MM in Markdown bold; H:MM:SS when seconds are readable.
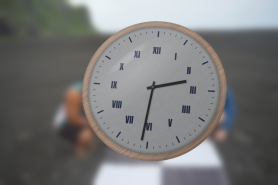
**2:31**
